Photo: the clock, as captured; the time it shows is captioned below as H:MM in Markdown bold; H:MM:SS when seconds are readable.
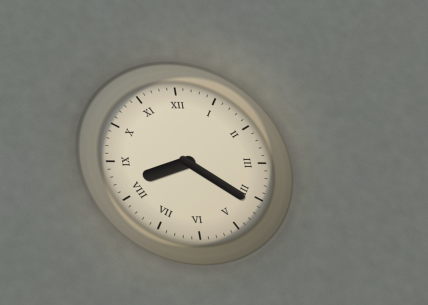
**8:21**
